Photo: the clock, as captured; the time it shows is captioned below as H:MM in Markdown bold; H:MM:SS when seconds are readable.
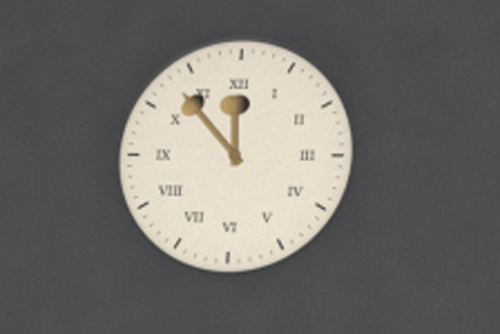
**11:53**
